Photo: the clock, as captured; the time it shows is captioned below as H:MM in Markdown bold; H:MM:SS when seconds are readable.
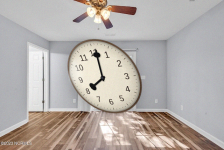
**8:01**
